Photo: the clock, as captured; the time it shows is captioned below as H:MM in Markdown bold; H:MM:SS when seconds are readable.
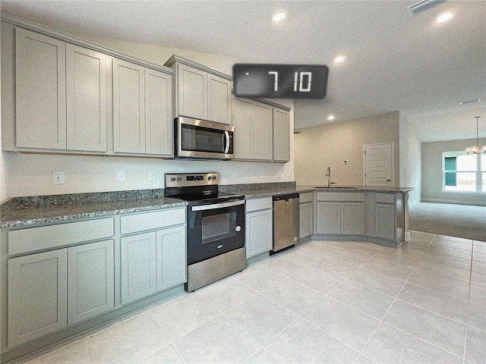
**7:10**
